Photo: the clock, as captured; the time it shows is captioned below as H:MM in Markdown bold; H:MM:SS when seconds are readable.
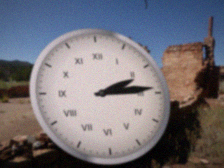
**2:14**
